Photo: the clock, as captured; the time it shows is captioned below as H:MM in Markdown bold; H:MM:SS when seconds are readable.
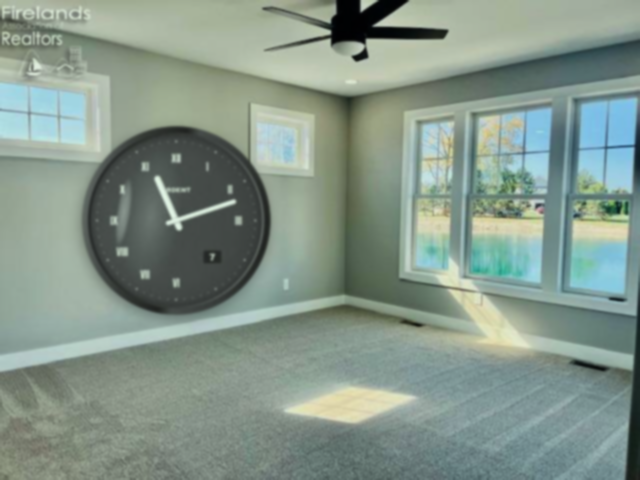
**11:12**
